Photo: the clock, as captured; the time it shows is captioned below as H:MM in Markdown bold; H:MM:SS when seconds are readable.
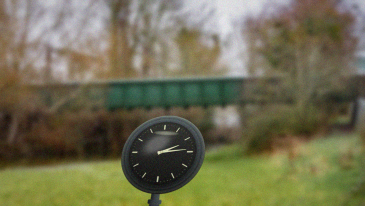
**2:14**
